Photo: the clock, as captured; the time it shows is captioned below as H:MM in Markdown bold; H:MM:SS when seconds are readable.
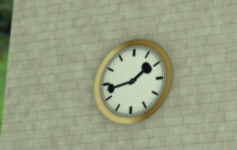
**1:43**
